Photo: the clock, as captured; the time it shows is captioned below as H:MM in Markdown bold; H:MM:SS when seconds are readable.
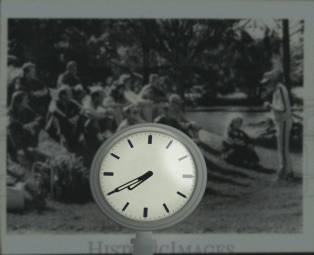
**7:40**
